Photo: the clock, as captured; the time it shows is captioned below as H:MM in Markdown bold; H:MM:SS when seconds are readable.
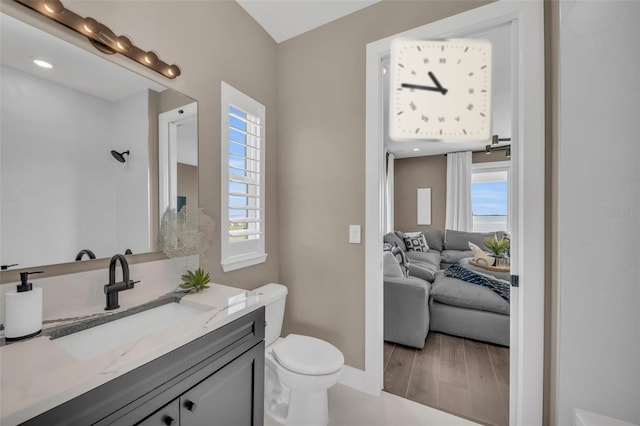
**10:46**
